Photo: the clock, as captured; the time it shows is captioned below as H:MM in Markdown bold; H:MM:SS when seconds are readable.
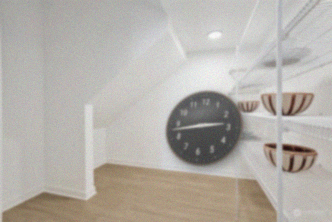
**2:43**
